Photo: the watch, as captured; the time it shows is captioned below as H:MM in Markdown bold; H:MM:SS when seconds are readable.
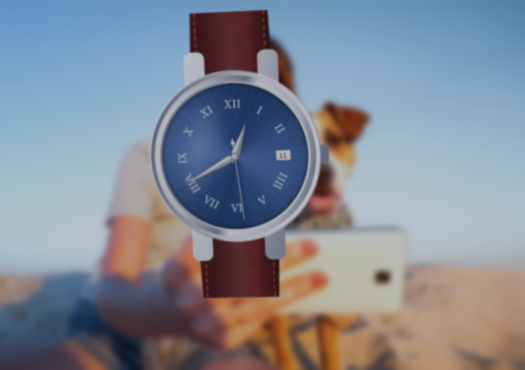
**12:40:29**
